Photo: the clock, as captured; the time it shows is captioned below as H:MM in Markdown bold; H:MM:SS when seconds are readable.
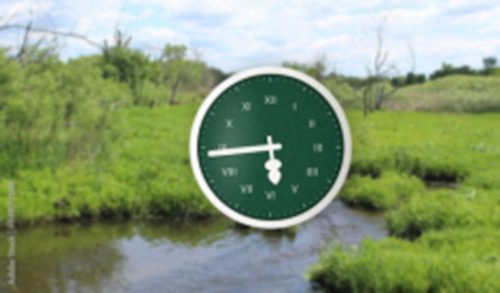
**5:44**
